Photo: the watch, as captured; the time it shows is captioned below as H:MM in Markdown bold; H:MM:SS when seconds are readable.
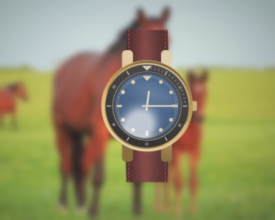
**12:15**
